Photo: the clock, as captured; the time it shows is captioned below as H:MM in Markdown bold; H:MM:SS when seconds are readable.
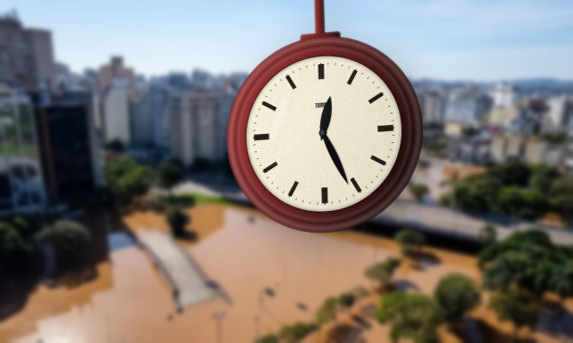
**12:26**
